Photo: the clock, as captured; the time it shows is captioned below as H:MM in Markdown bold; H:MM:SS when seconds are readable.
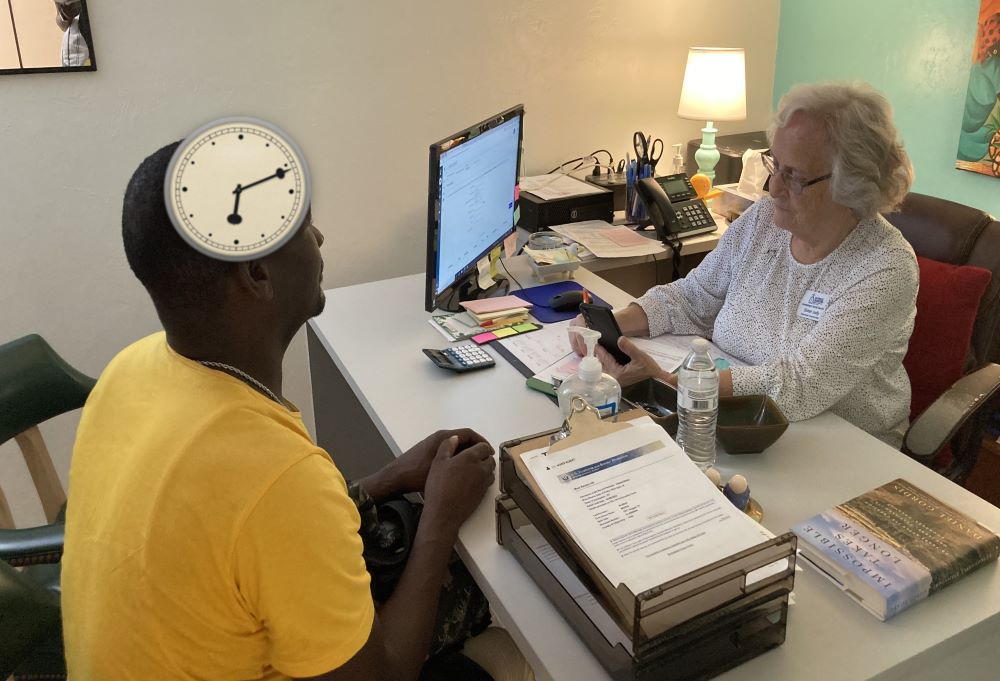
**6:11**
